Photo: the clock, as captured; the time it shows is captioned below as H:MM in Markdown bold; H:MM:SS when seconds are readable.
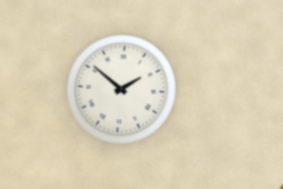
**1:51**
